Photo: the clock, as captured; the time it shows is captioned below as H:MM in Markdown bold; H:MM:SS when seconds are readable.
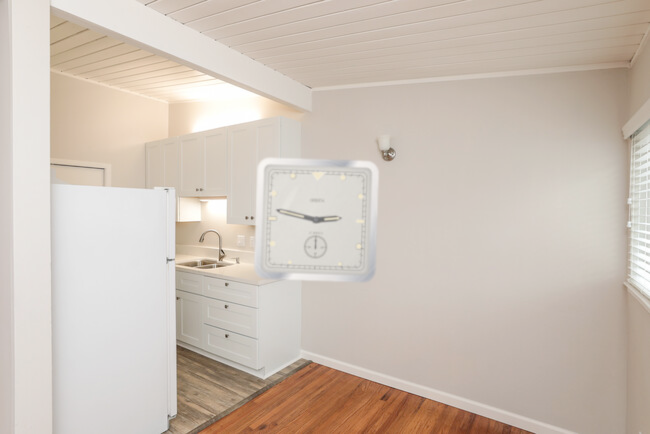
**2:47**
